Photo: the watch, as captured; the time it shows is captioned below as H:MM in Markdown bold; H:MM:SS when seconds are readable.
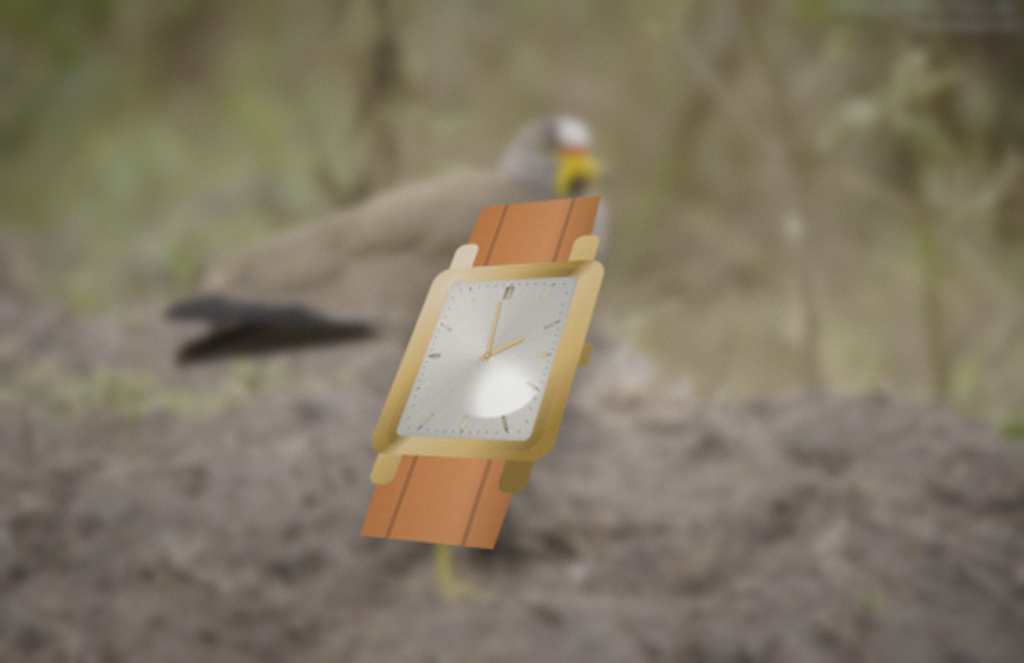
**1:59**
